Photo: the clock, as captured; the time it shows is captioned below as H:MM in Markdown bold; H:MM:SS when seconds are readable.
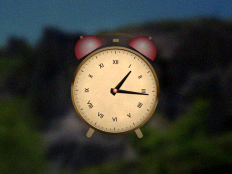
**1:16**
